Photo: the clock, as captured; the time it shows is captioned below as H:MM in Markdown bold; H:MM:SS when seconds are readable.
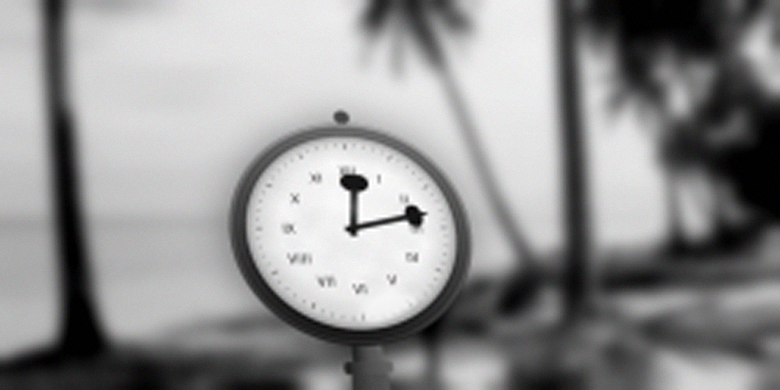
**12:13**
